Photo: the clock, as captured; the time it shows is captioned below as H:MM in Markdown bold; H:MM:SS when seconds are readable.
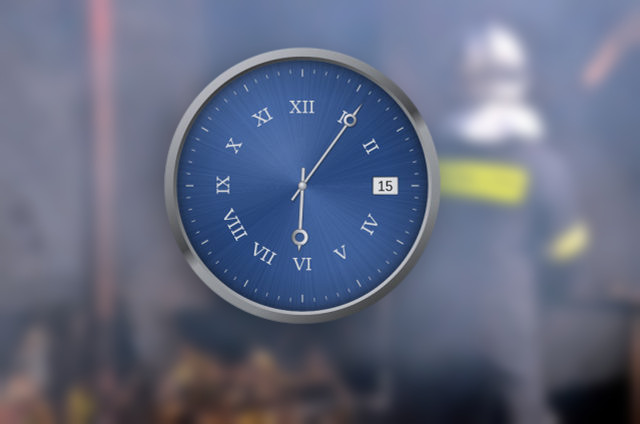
**6:06**
